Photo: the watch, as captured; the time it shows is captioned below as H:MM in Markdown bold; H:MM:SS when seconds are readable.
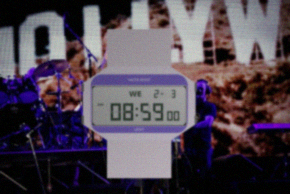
**8:59**
